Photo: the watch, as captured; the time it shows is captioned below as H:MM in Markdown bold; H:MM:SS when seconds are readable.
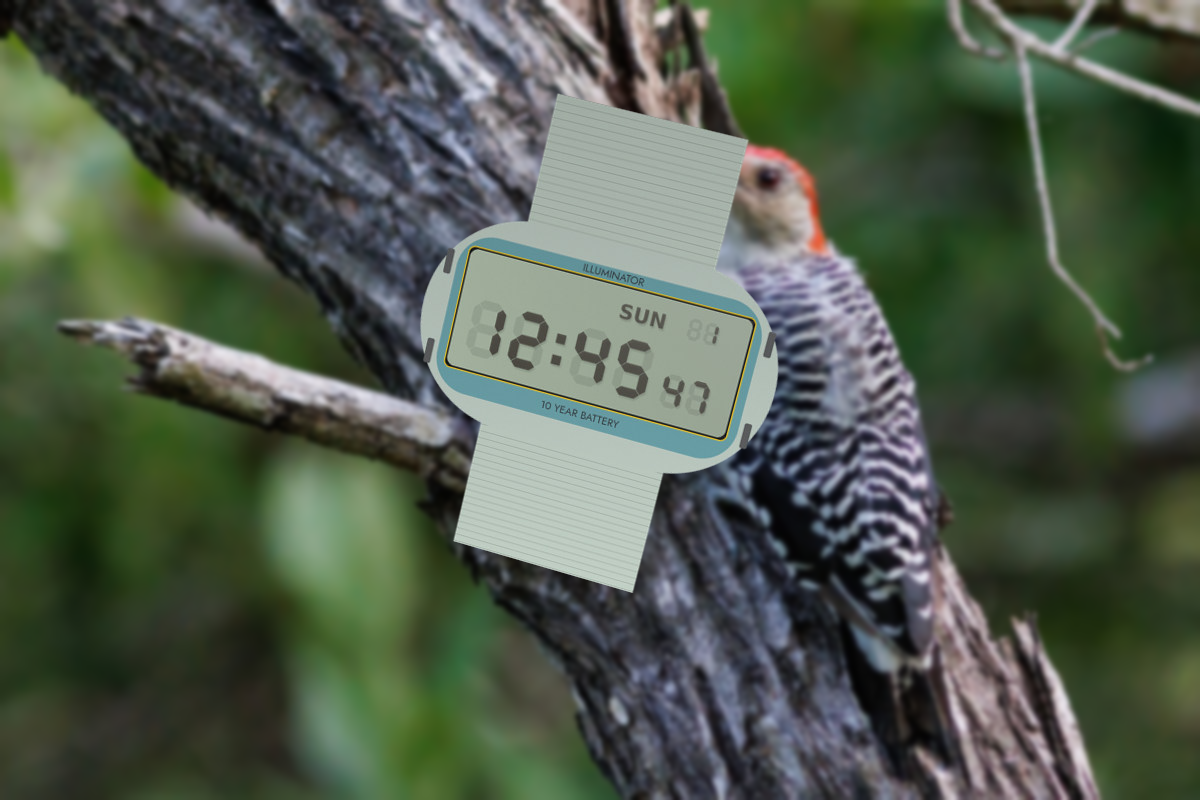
**12:45:47**
